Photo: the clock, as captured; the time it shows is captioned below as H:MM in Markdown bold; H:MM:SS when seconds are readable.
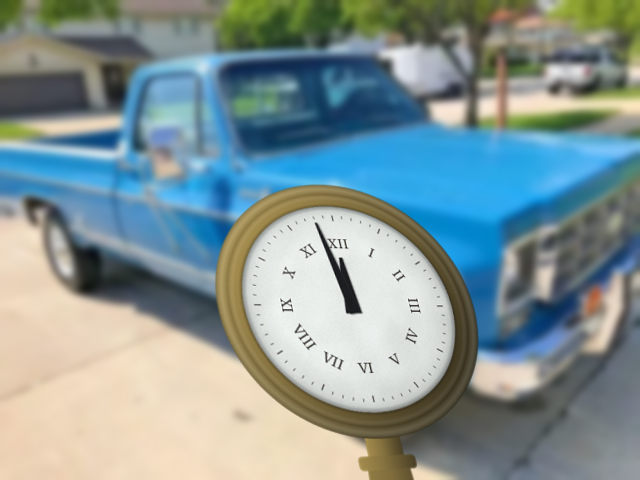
**11:58**
